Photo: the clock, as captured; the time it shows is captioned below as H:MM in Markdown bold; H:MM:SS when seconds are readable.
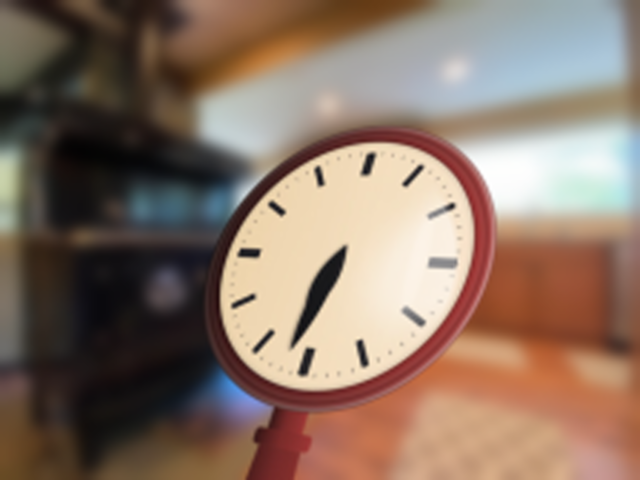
**6:32**
